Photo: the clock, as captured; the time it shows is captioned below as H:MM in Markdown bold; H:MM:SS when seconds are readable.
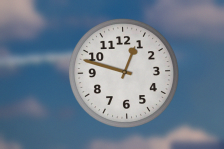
**12:48**
